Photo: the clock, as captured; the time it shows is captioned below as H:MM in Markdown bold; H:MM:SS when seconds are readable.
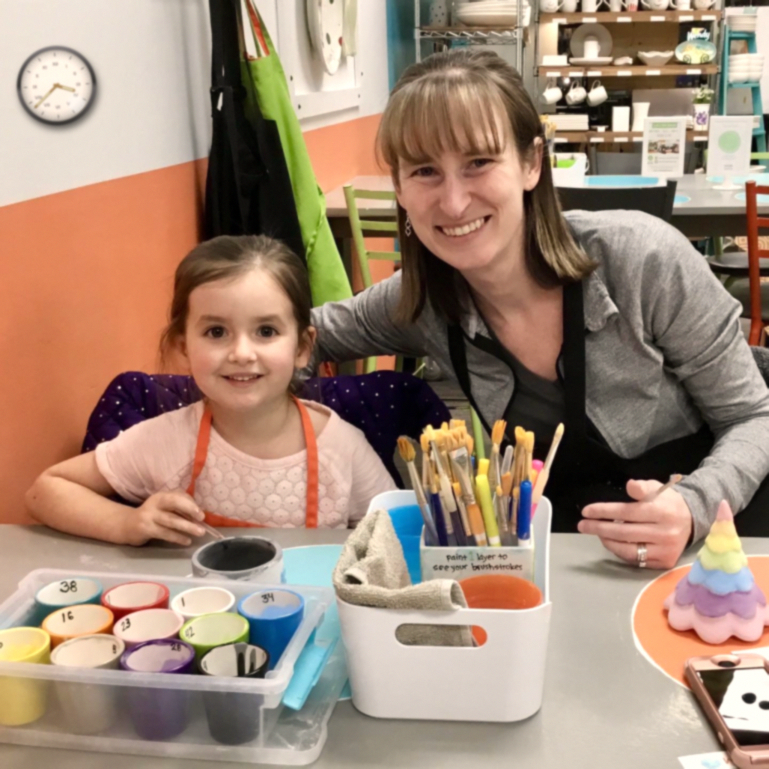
**3:38**
